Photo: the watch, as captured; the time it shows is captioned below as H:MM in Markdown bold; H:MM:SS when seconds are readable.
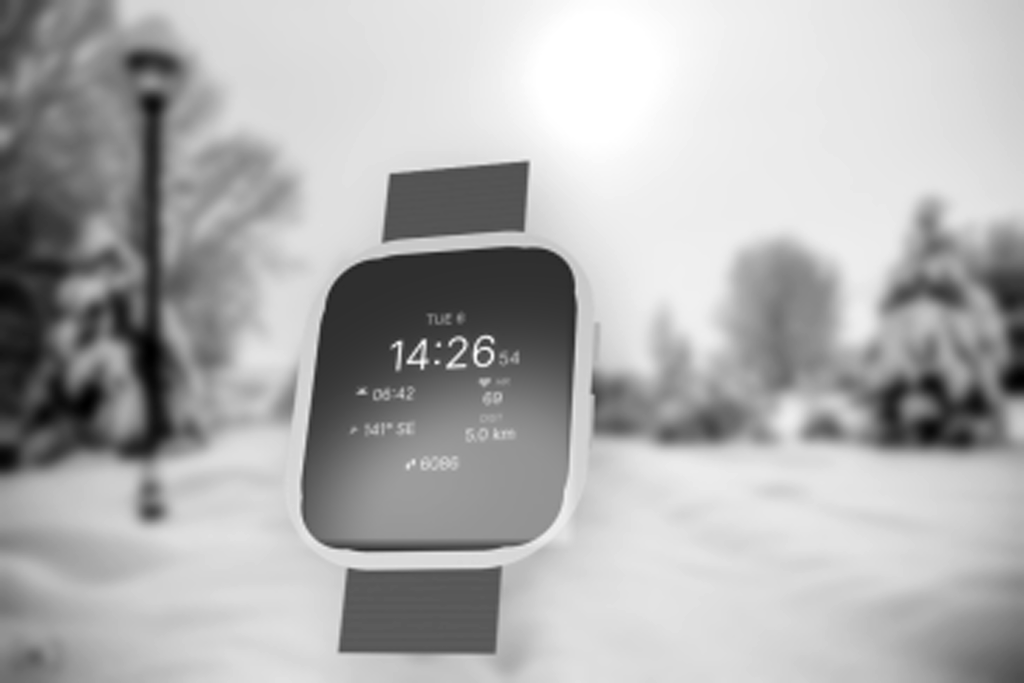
**14:26**
